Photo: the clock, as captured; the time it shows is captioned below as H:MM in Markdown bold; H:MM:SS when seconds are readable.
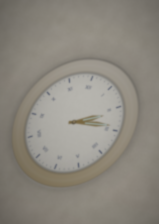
**2:14**
